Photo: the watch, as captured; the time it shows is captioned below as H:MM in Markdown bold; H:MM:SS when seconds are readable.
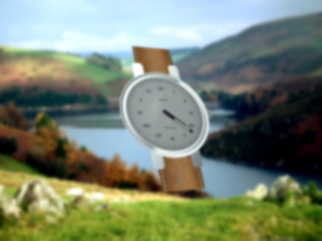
**4:22**
